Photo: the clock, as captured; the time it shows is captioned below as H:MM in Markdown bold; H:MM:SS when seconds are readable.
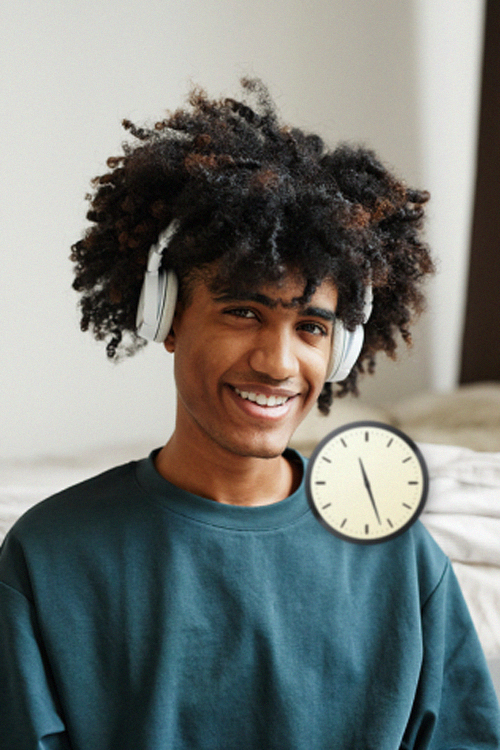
**11:27**
